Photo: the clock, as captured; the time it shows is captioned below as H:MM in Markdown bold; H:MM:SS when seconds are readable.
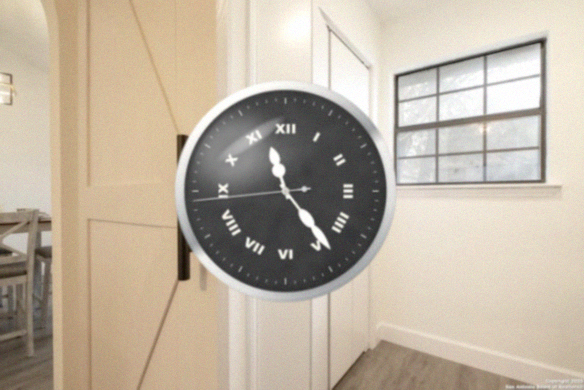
**11:23:44**
